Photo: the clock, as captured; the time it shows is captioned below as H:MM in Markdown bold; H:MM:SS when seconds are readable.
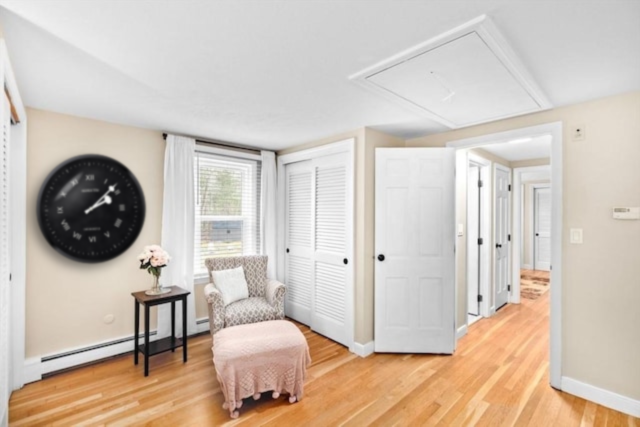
**2:08**
